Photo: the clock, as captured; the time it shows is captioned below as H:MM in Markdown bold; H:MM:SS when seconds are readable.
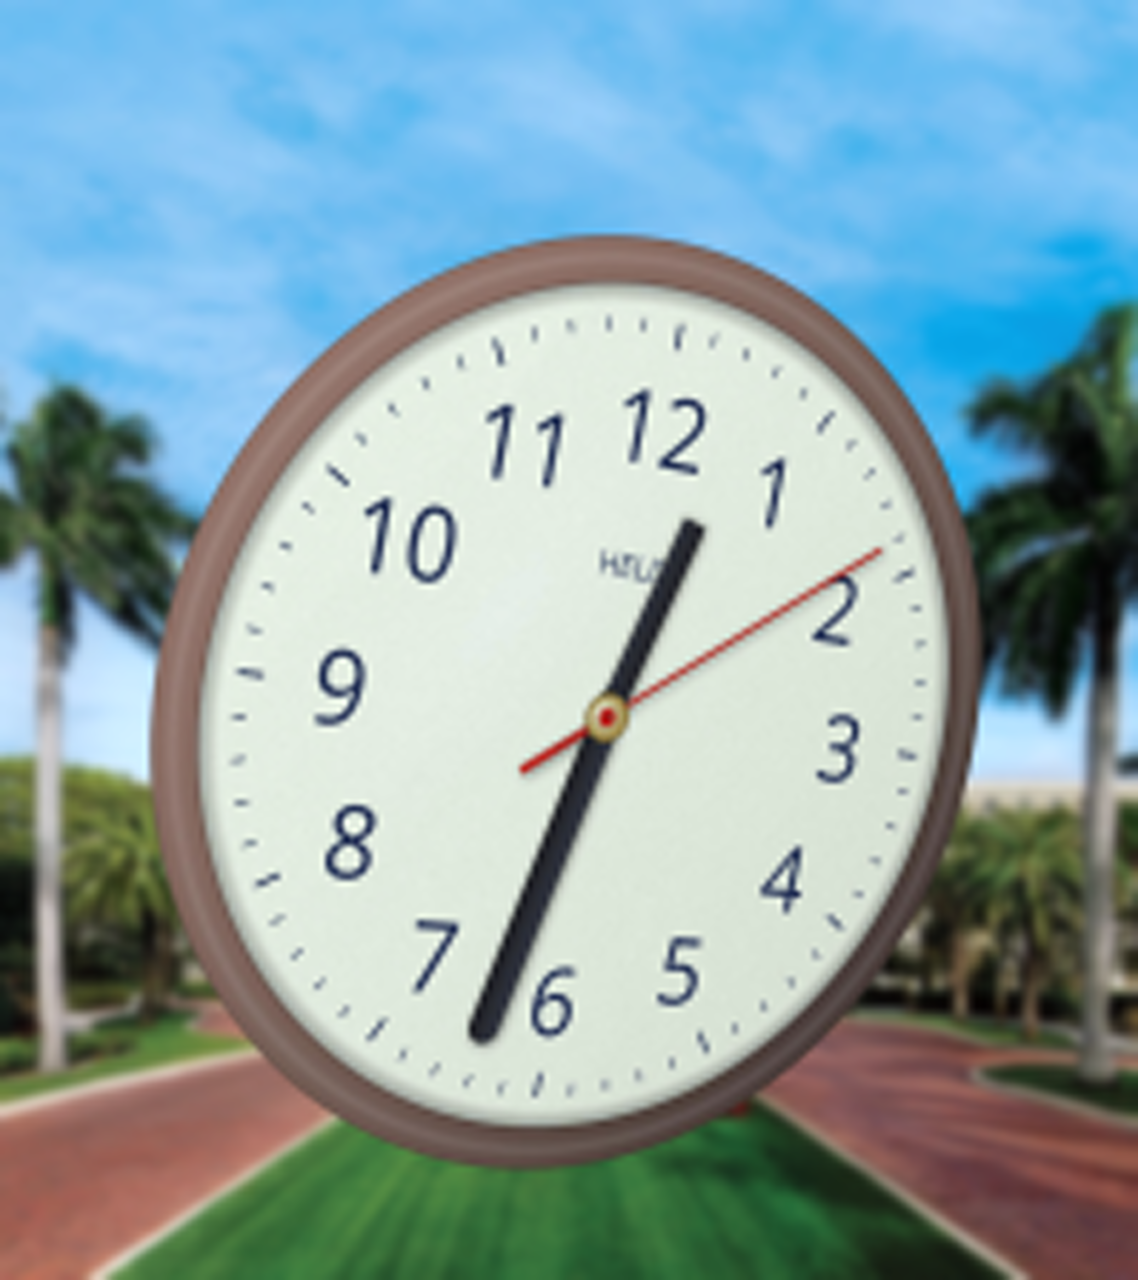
**12:32:09**
